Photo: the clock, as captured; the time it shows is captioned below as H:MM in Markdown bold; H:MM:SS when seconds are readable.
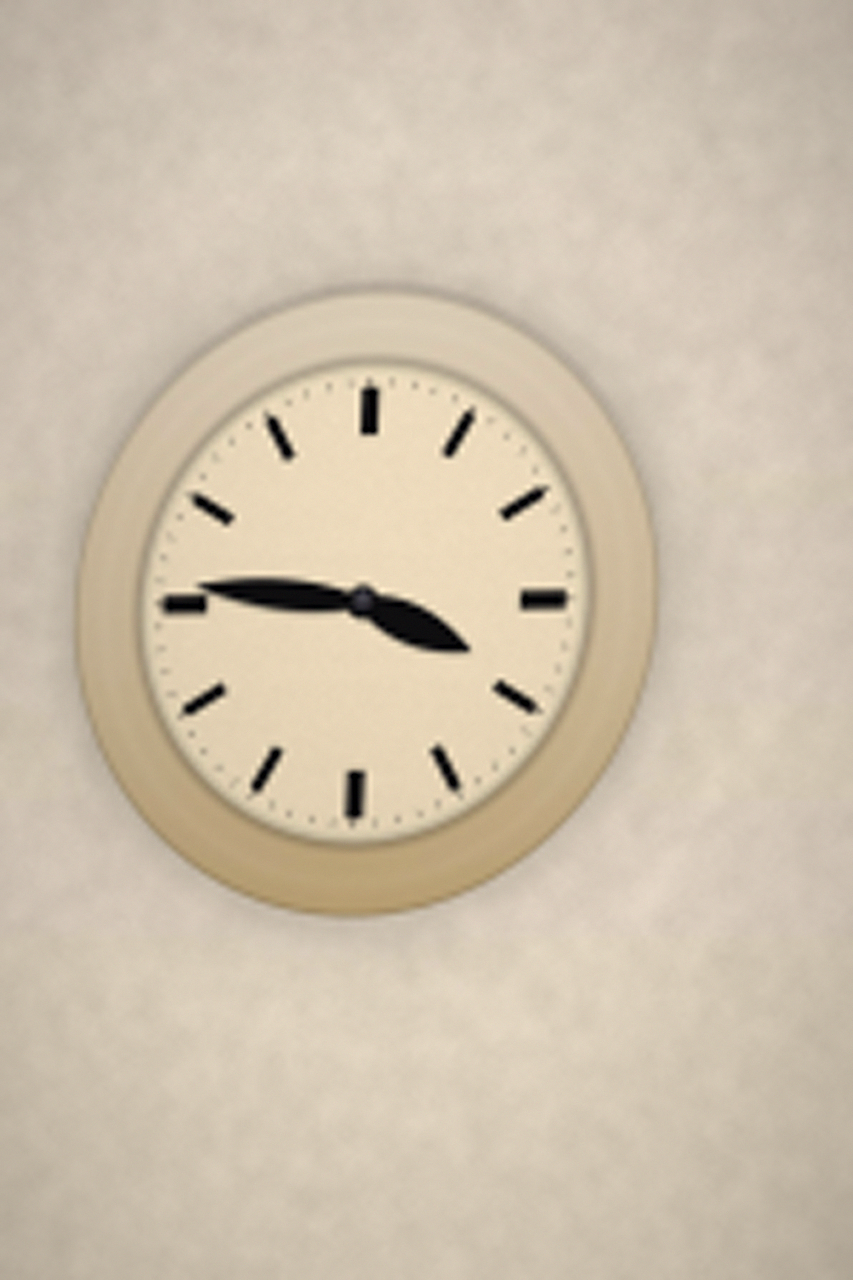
**3:46**
